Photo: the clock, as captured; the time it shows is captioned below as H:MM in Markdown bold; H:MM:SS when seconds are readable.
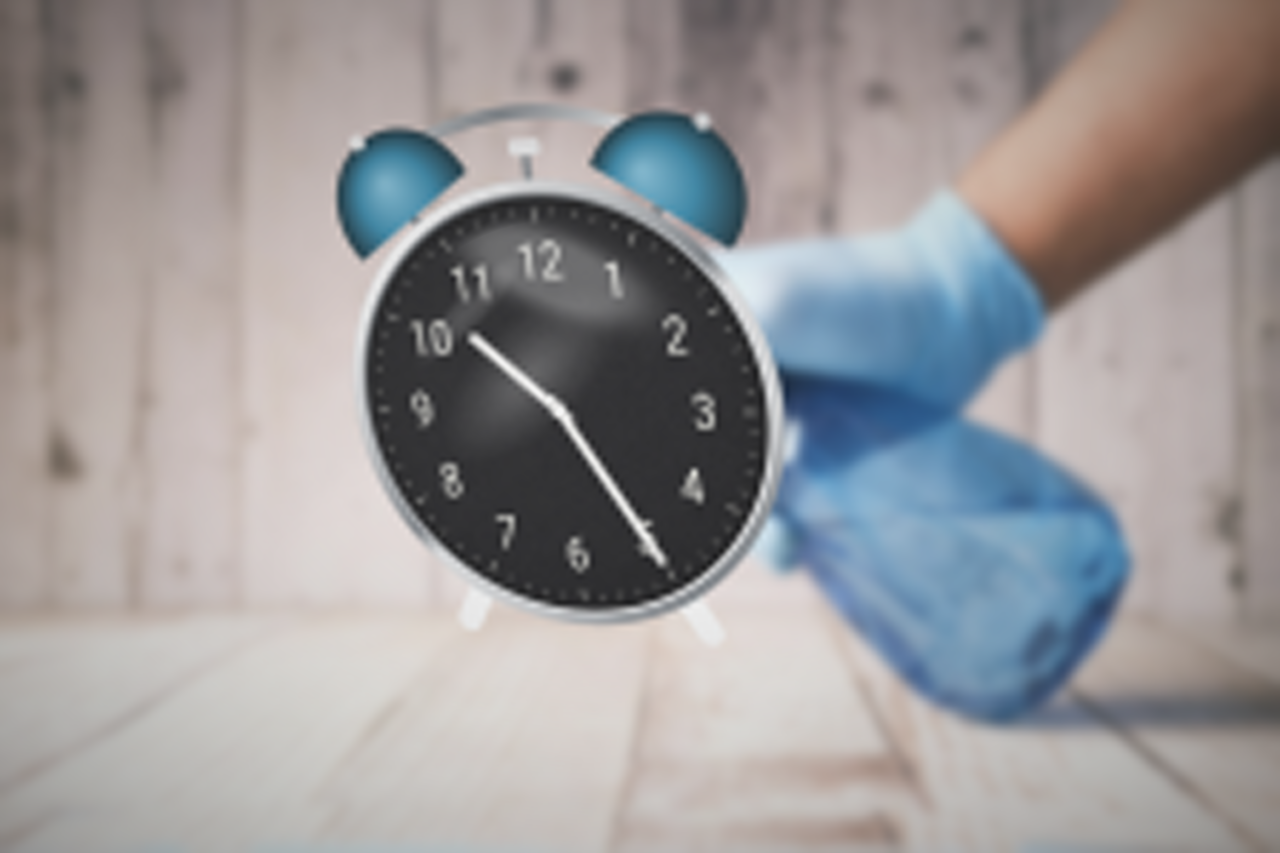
**10:25**
